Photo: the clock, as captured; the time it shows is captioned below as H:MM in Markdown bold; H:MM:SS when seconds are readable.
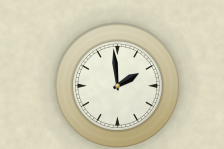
**1:59**
